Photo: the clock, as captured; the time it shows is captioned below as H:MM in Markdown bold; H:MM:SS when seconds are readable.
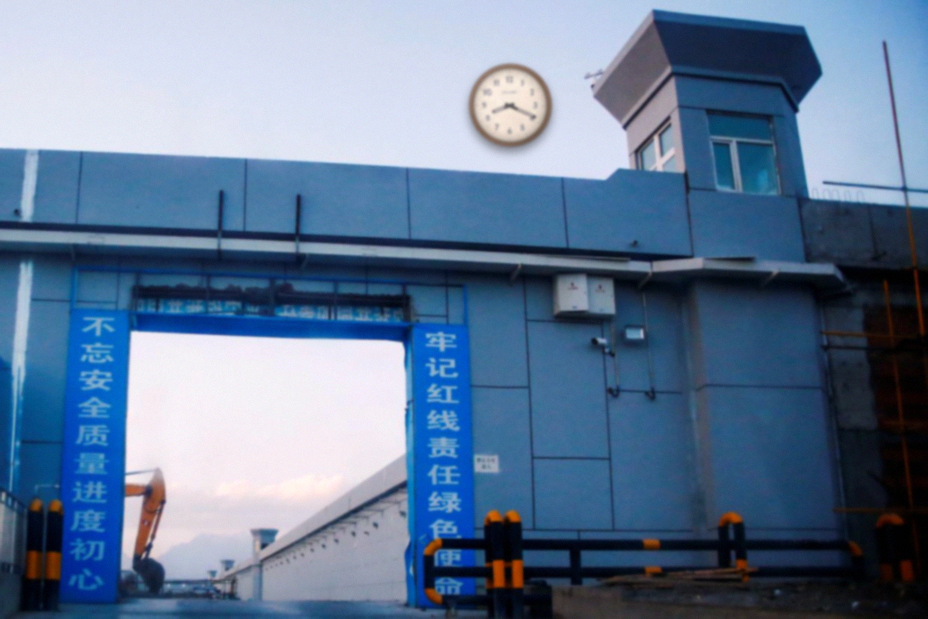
**8:19**
